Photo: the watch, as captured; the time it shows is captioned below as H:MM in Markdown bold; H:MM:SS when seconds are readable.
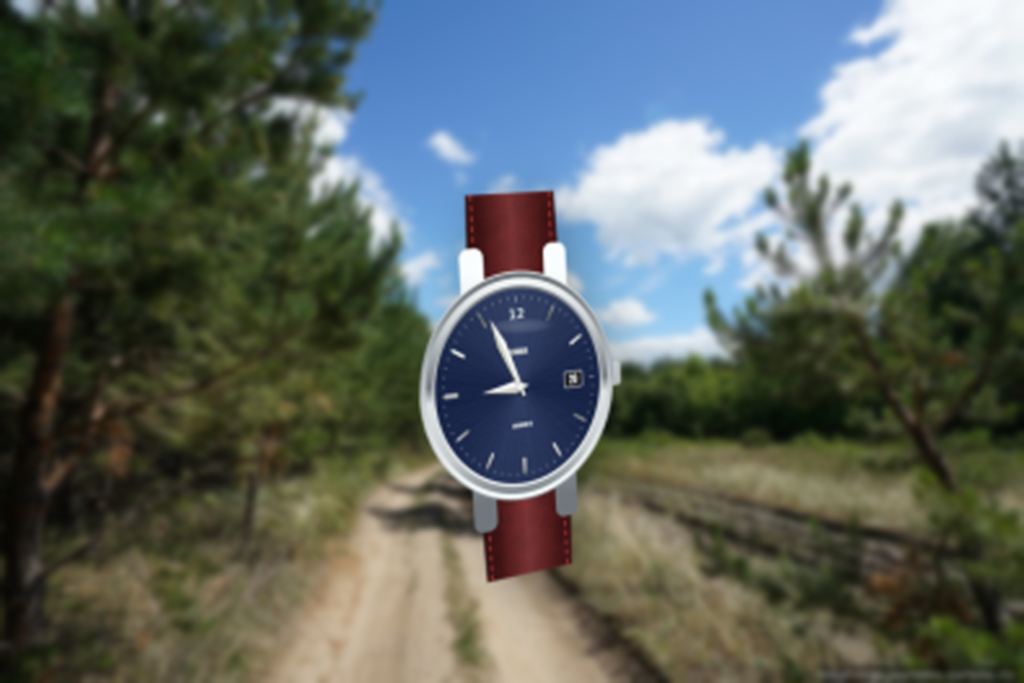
**8:56**
